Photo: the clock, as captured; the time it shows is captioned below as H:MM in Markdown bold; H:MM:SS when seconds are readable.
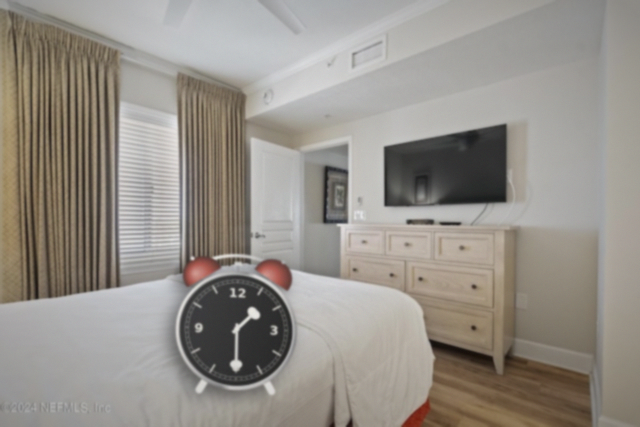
**1:30**
